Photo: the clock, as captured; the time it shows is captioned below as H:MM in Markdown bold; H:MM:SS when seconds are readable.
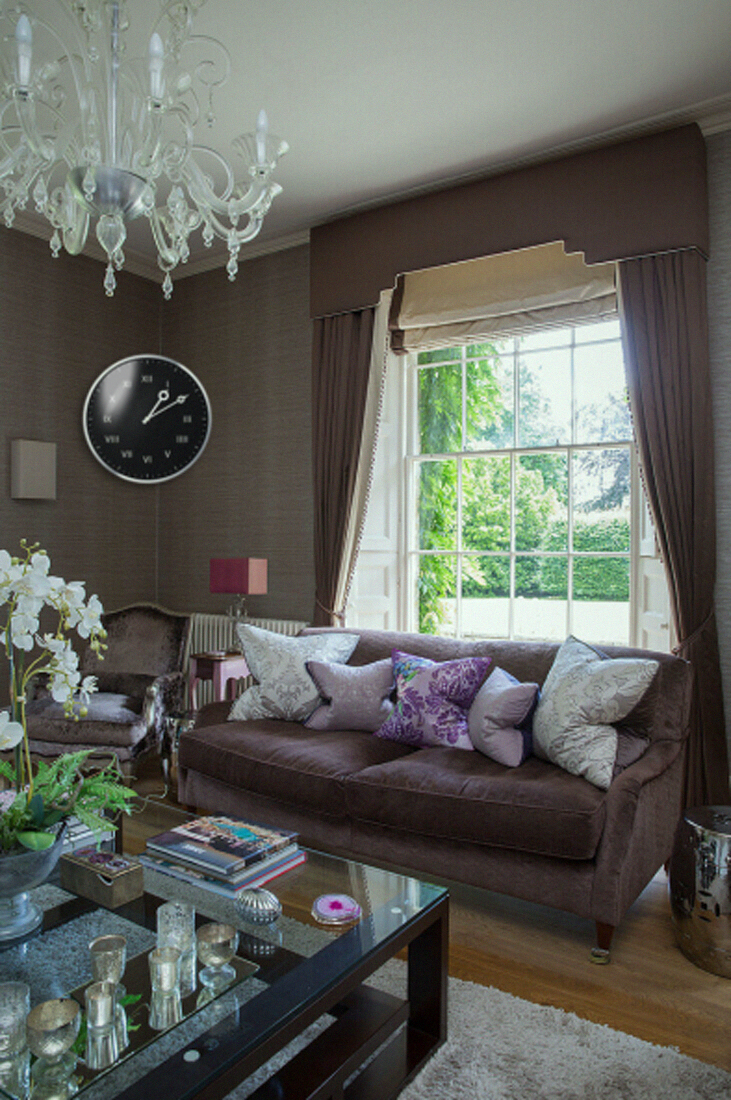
**1:10**
